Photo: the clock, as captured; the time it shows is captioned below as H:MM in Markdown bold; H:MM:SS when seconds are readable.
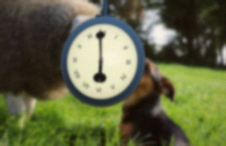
**5:59**
